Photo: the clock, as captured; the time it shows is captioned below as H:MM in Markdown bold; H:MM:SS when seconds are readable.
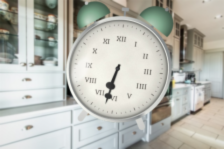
**6:32**
